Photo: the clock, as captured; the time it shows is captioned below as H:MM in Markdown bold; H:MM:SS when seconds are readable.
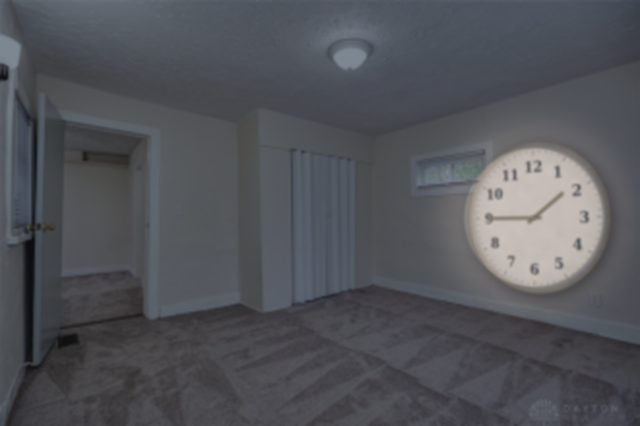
**1:45**
